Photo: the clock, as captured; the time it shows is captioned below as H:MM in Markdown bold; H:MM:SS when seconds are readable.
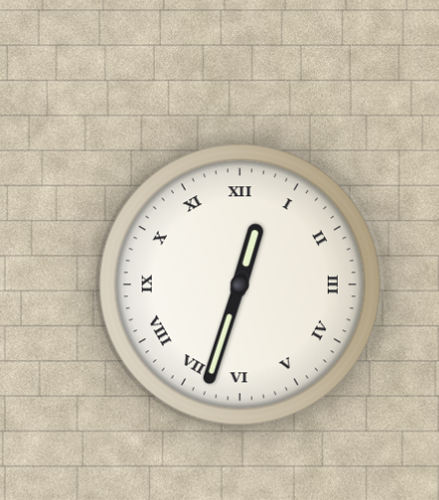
**12:33**
